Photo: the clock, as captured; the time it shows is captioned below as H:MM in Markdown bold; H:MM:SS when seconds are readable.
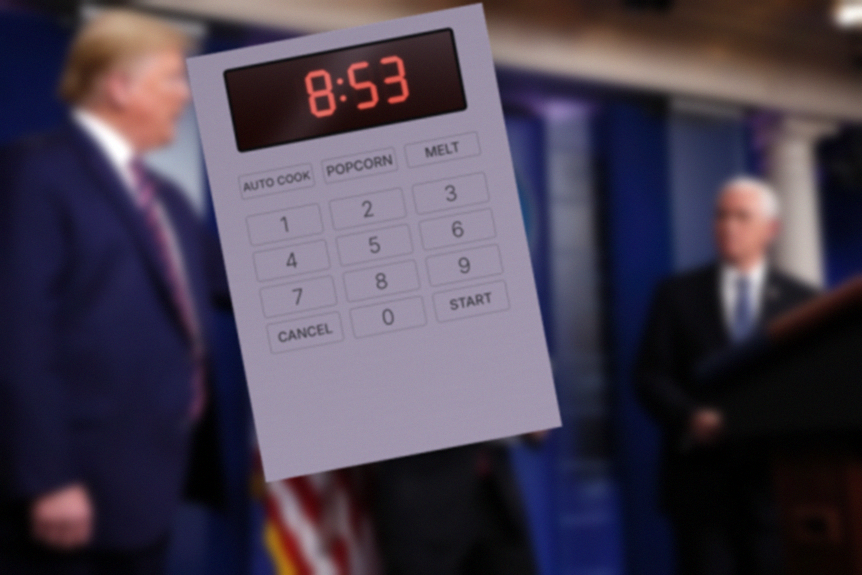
**8:53**
